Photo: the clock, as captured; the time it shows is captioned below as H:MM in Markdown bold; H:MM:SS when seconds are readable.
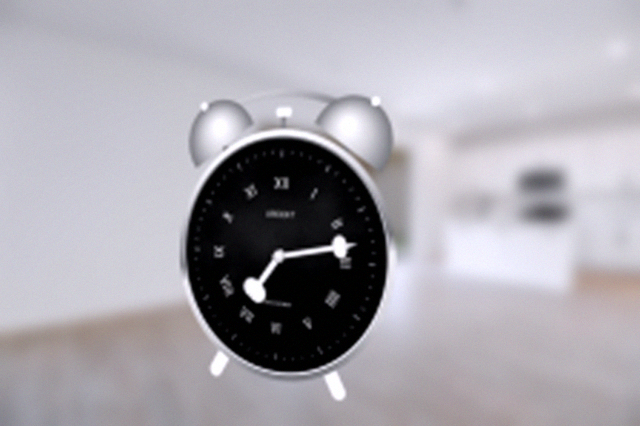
**7:13**
